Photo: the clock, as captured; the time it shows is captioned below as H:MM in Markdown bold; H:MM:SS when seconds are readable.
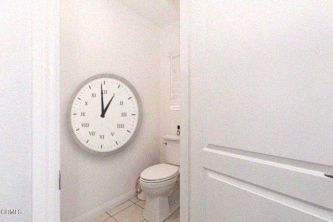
**12:59**
